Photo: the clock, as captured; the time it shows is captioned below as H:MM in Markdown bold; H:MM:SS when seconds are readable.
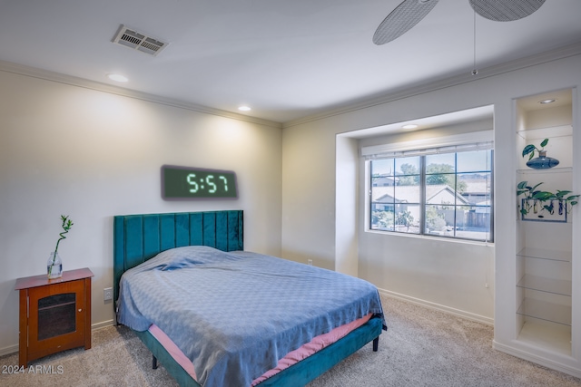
**5:57**
